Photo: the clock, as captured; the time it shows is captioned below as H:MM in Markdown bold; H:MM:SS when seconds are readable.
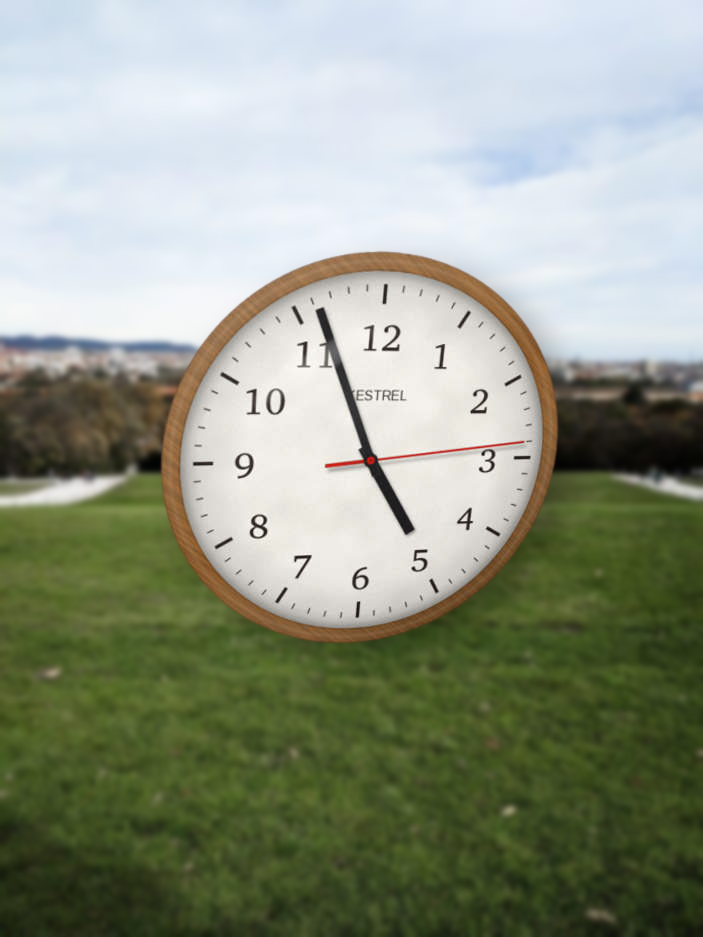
**4:56:14**
